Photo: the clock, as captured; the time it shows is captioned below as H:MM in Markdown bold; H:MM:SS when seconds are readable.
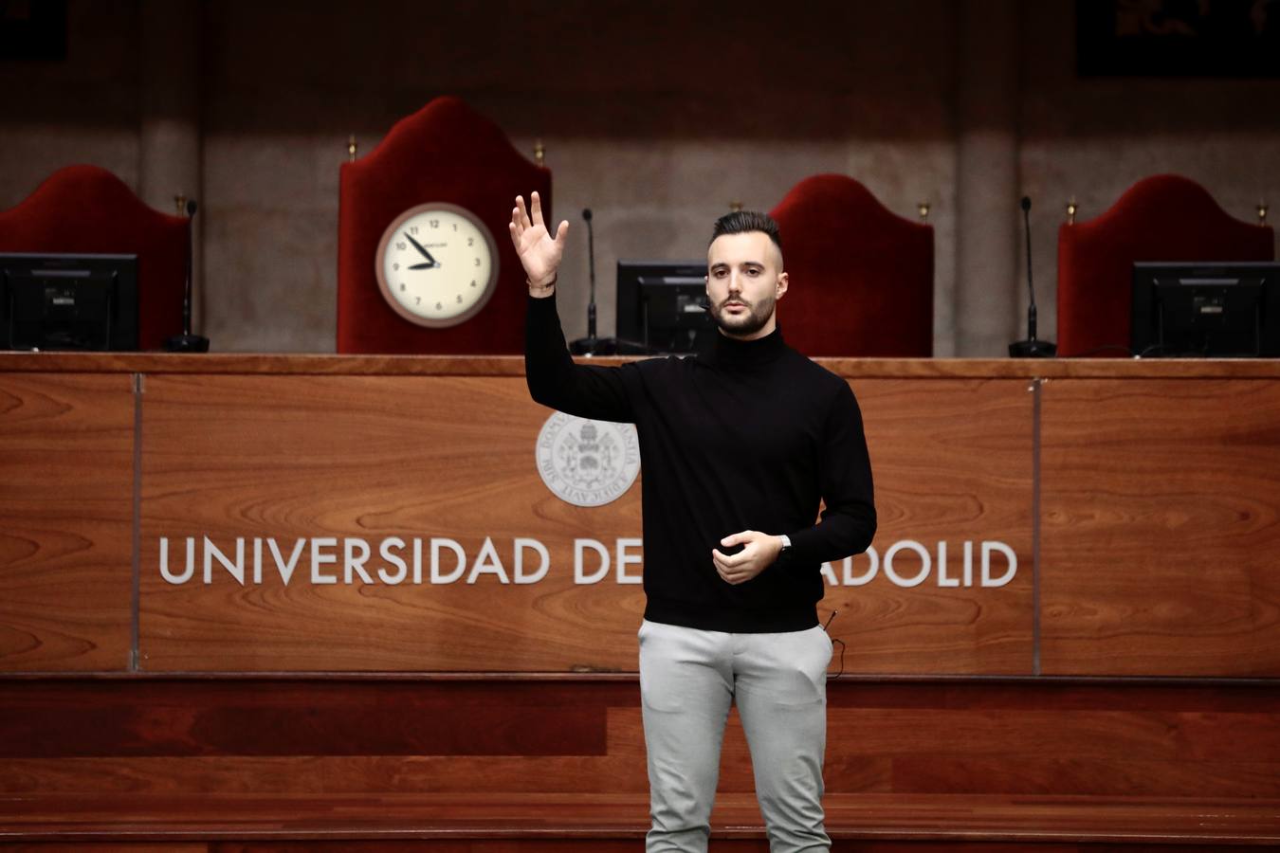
**8:53**
